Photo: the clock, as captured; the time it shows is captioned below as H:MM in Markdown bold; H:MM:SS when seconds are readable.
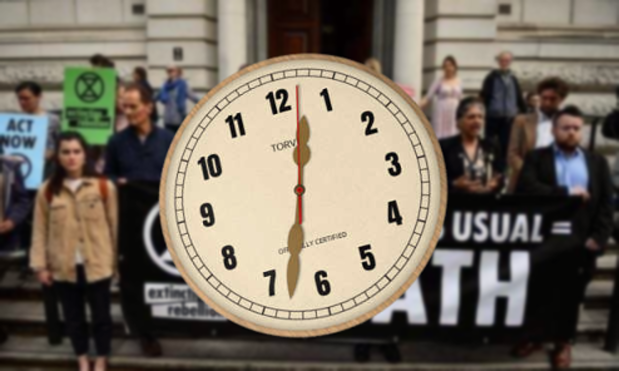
**12:33:02**
